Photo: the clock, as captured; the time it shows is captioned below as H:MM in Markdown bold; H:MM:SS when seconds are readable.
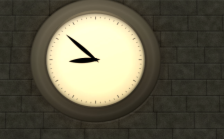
**8:52**
